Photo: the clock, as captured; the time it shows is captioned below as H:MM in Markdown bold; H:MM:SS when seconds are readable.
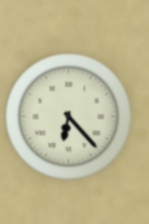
**6:23**
